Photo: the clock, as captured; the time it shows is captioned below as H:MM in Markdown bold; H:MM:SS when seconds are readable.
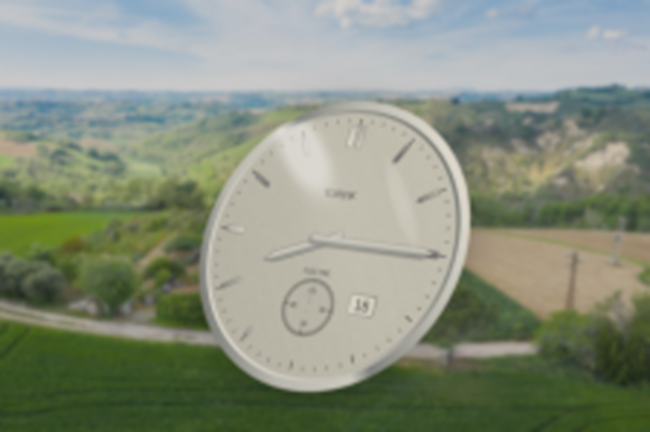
**8:15**
